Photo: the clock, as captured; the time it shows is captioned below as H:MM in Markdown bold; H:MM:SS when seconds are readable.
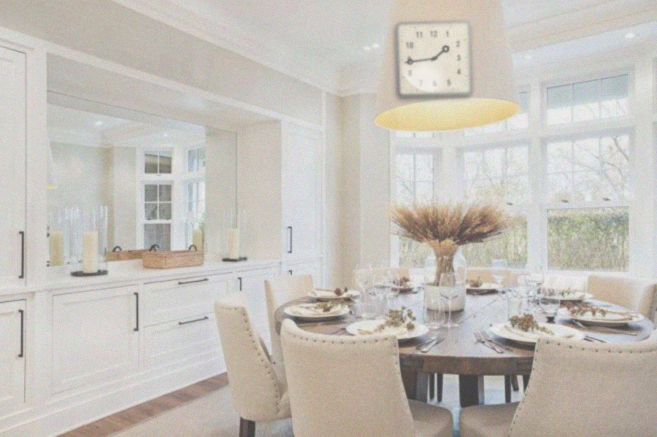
**1:44**
